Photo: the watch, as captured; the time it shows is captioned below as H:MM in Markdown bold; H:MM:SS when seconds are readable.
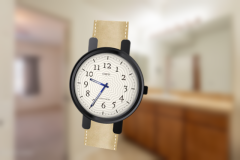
**9:35**
